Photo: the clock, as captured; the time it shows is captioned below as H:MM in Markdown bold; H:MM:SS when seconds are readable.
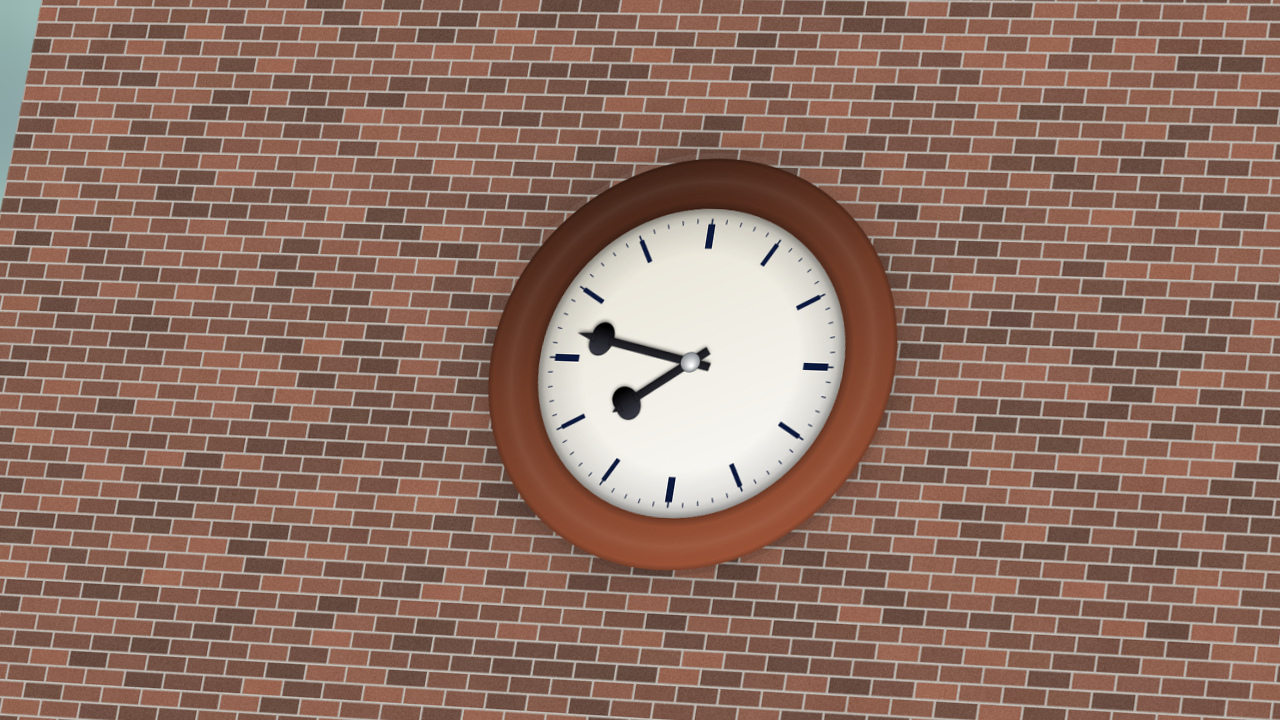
**7:47**
